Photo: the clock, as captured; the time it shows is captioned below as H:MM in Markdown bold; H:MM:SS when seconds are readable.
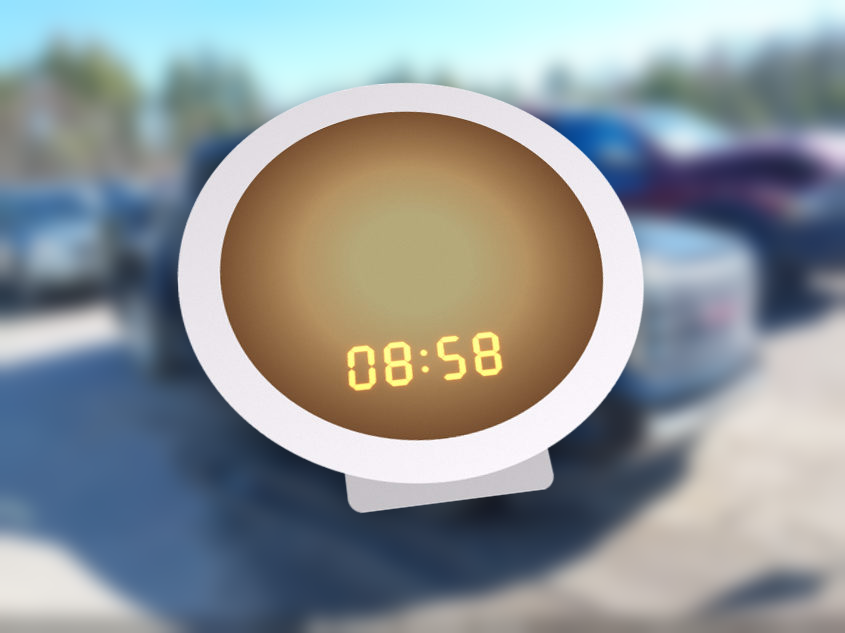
**8:58**
